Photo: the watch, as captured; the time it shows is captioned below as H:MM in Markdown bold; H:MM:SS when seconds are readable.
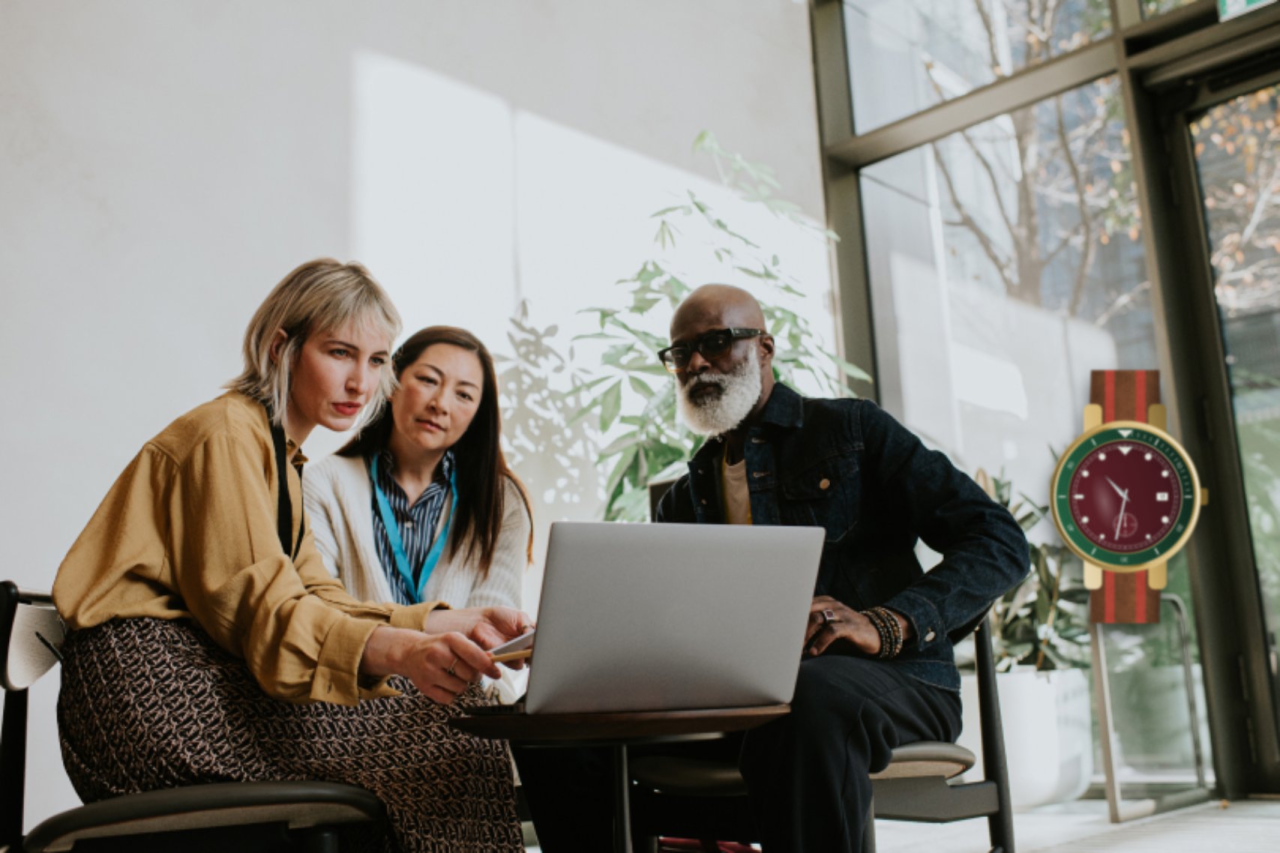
**10:32**
